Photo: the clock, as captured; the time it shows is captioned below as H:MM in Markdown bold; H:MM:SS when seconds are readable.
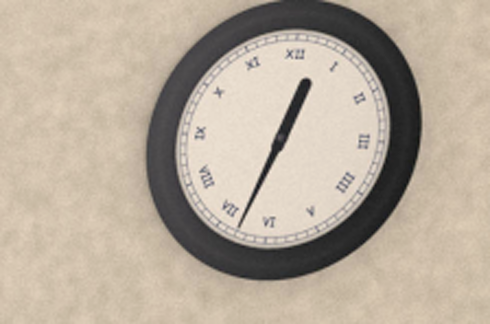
**12:33**
